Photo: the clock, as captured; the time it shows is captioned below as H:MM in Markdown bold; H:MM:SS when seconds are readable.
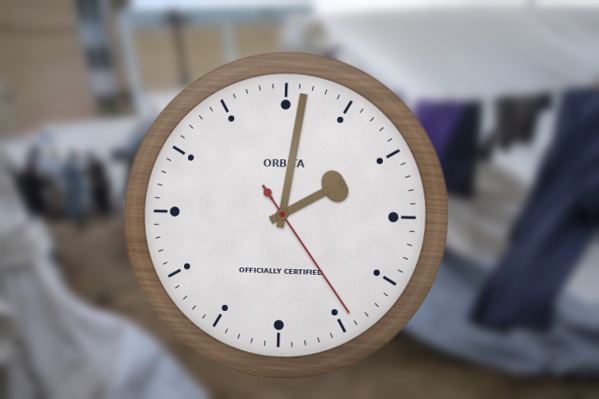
**2:01:24**
